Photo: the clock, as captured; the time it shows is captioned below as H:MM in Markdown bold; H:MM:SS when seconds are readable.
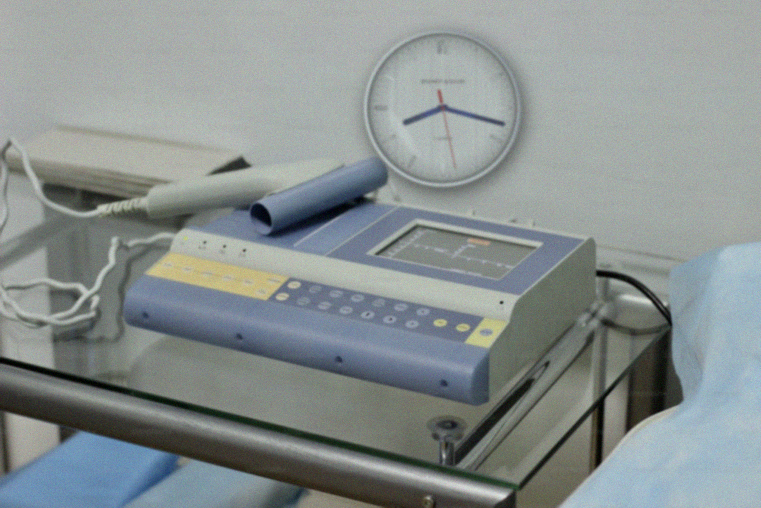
**8:17:28**
